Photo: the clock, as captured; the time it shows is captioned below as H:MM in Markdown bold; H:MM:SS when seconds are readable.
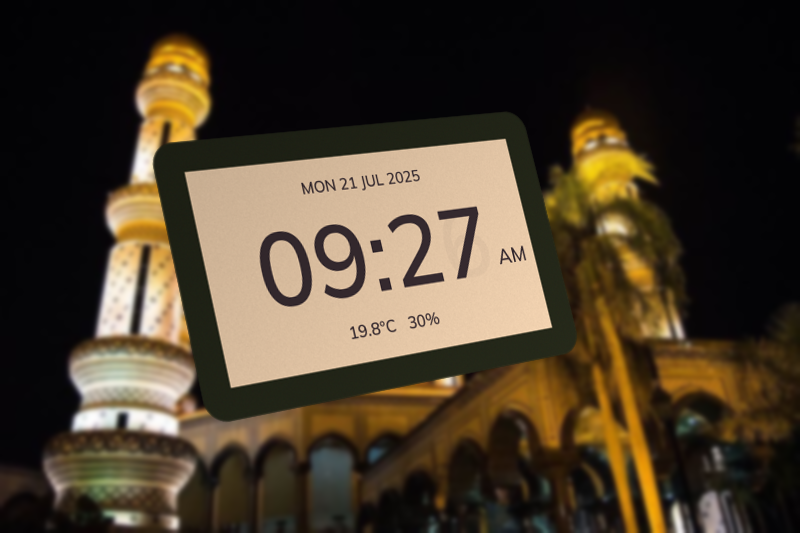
**9:27**
